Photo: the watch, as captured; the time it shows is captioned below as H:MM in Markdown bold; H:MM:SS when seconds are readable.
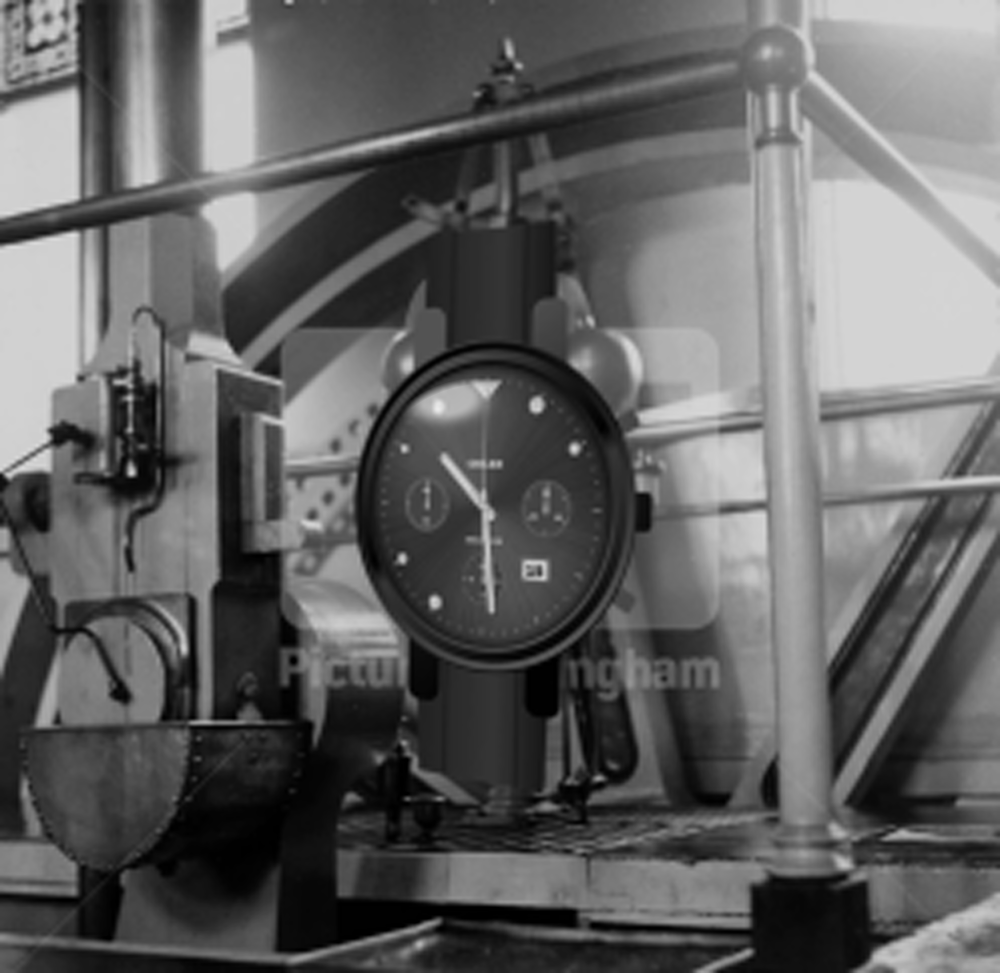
**10:29**
